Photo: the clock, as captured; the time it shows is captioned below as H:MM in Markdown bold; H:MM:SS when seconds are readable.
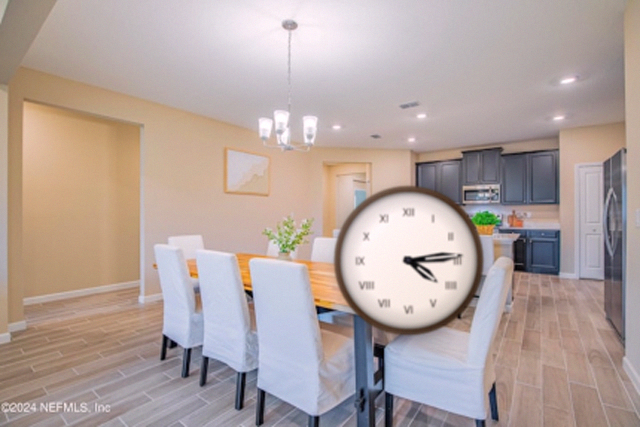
**4:14**
